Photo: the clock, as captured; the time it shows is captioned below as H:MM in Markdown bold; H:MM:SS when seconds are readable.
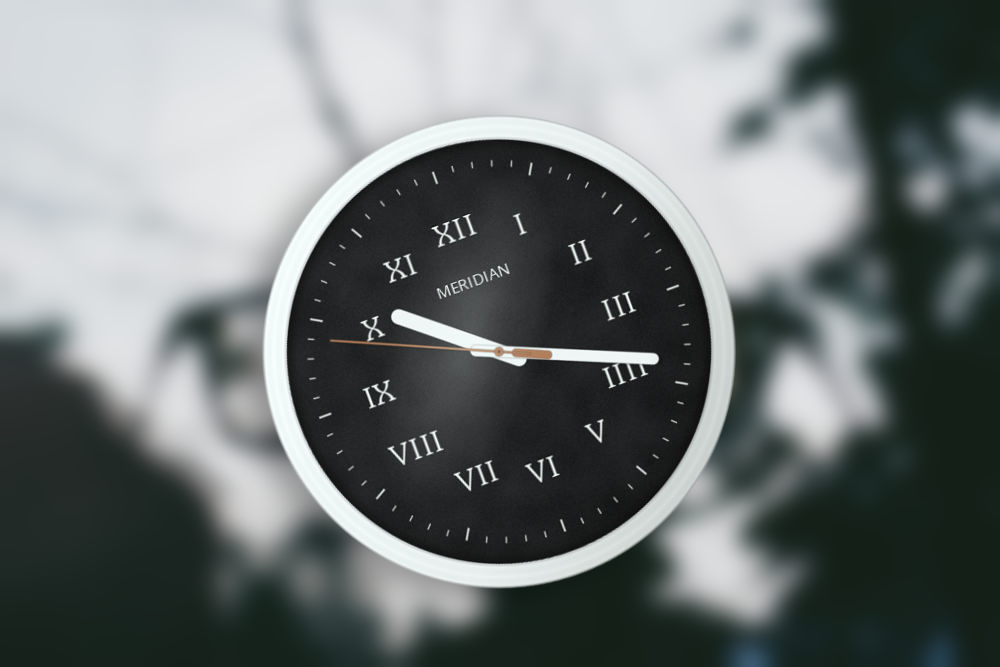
**10:18:49**
